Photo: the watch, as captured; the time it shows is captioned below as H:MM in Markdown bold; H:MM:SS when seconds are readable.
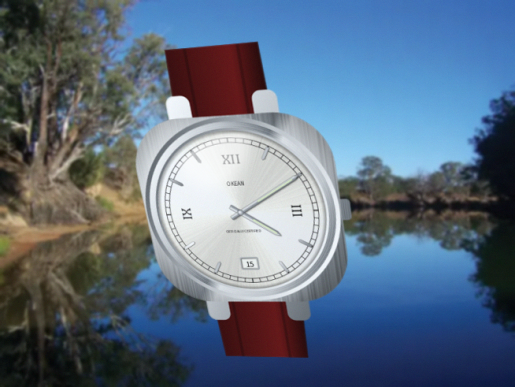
**4:10**
